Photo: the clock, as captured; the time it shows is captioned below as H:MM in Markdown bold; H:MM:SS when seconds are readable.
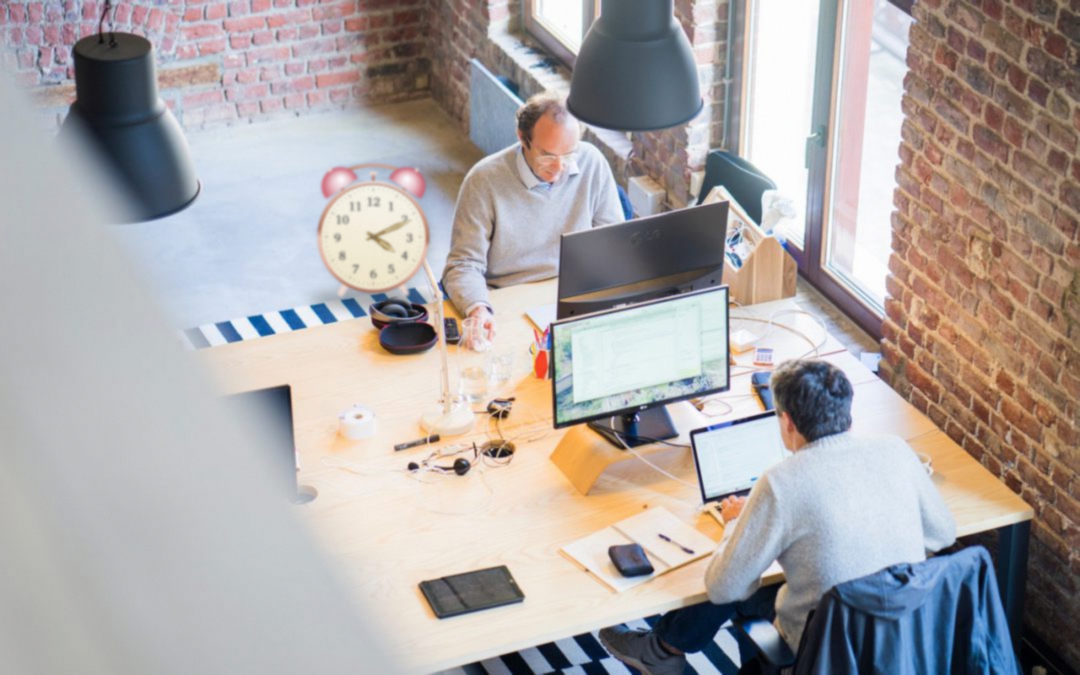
**4:11**
